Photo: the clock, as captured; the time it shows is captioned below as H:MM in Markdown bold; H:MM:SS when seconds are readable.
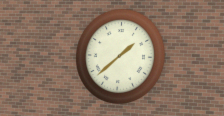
**1:38**
